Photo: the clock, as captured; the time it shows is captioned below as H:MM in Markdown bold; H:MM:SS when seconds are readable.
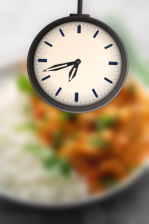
**6:42**
